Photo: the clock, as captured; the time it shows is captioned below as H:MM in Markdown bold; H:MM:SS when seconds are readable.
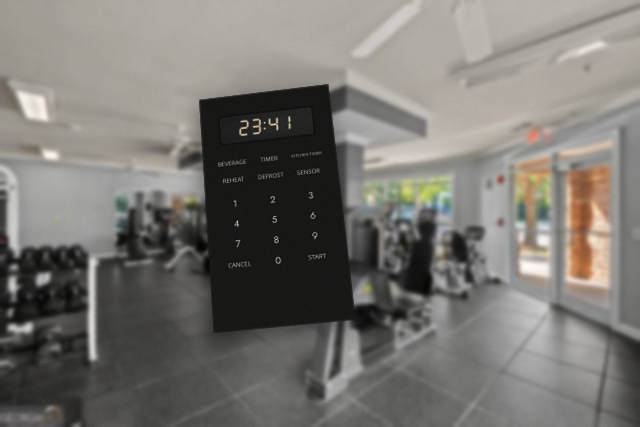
**23:41**
